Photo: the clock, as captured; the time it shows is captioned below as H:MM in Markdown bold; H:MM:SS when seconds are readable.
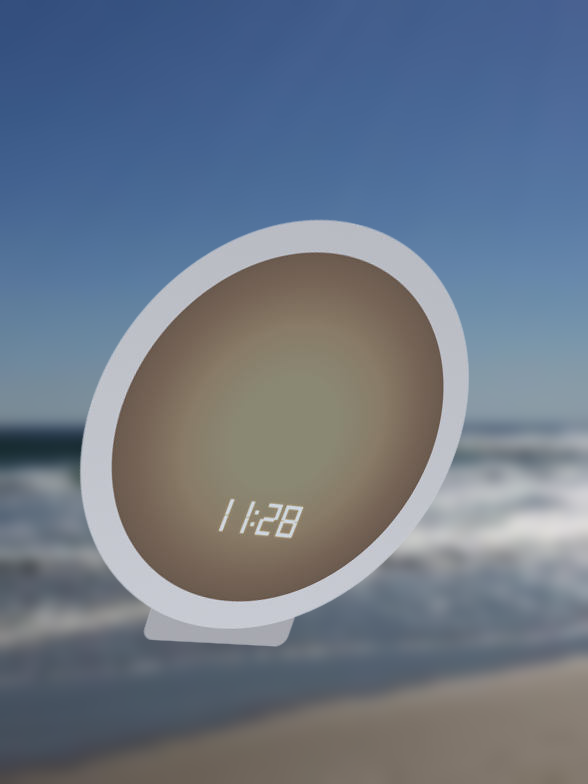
**11:28**
